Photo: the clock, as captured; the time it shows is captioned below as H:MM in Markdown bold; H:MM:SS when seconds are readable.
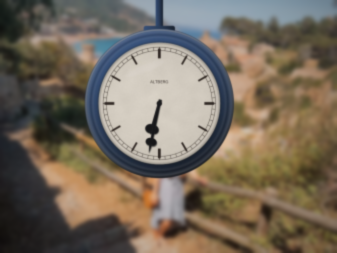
**6:32**
